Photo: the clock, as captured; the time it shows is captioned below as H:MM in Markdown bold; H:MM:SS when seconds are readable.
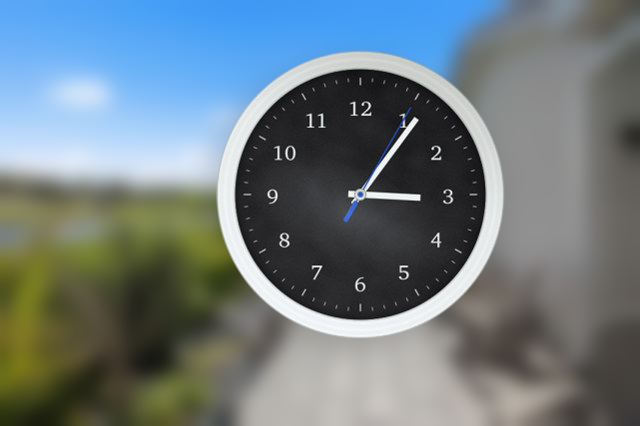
**3:06:05**
